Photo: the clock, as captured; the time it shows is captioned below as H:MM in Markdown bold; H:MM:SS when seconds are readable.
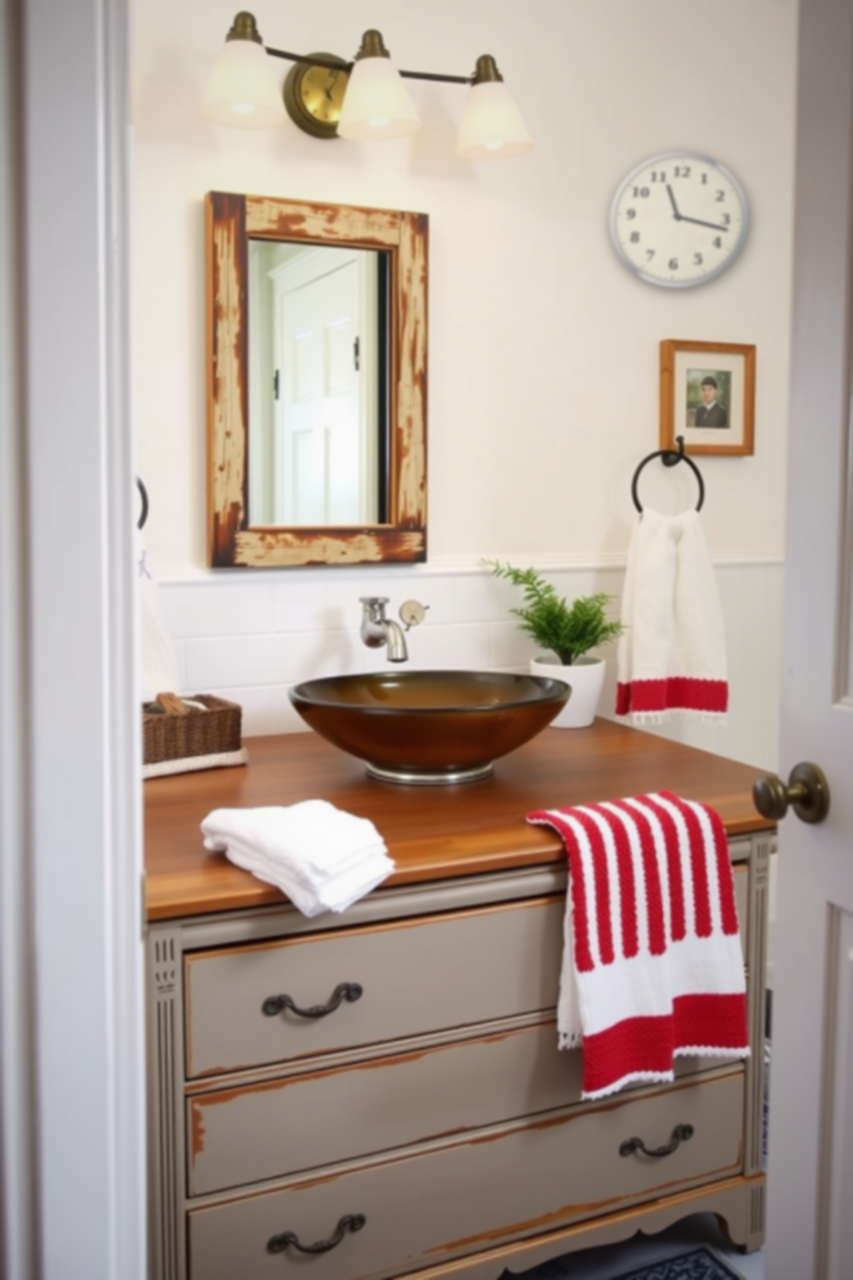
**11:17**
